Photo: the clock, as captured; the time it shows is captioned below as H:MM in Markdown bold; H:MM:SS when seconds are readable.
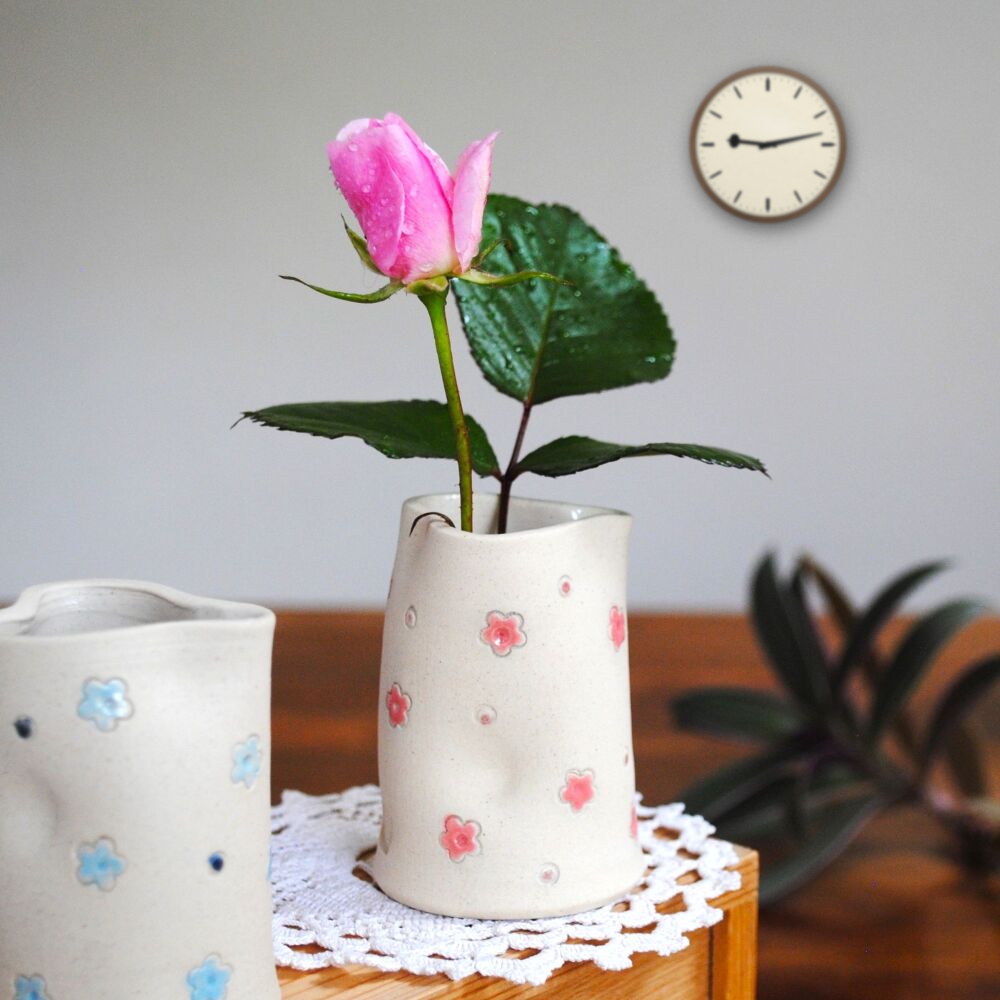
**9:13**
